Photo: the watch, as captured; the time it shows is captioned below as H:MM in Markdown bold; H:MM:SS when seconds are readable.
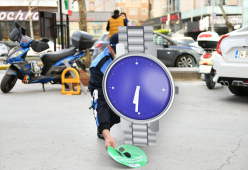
**6:31**
